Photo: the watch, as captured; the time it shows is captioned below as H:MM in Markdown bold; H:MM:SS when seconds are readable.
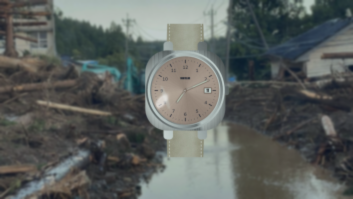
**7:11**
